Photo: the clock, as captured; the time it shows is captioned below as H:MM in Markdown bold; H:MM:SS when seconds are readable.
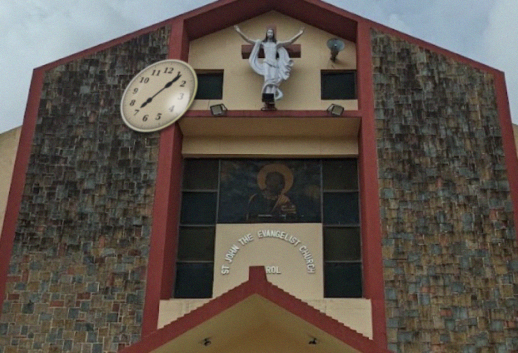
**7:06**
